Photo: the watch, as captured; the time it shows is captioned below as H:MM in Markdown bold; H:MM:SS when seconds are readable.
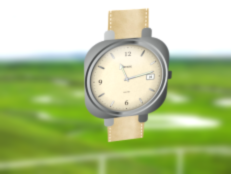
**11:13**
